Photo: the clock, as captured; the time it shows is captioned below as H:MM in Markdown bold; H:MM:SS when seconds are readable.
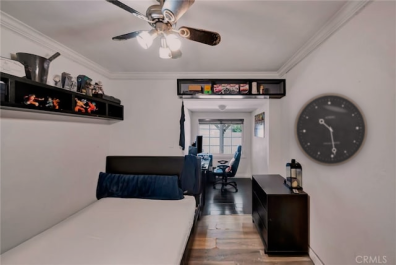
**10:29**
